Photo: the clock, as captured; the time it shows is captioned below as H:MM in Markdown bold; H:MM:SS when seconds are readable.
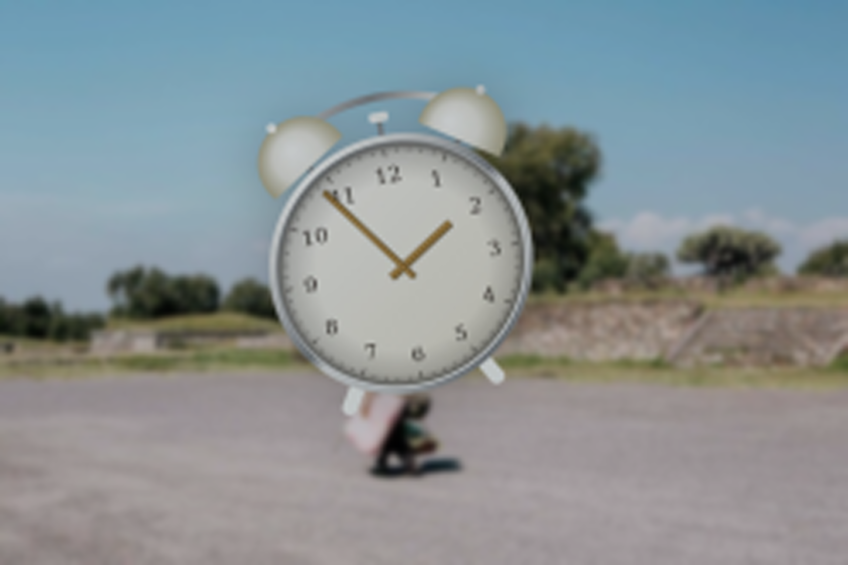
**1:54**
